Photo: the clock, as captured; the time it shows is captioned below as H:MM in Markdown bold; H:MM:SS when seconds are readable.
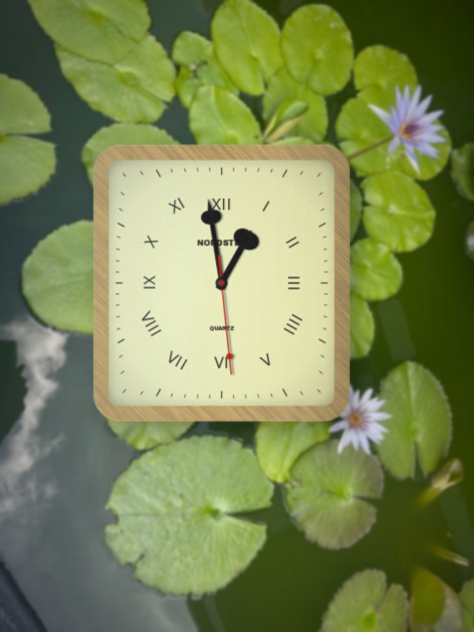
**12:58:29**
